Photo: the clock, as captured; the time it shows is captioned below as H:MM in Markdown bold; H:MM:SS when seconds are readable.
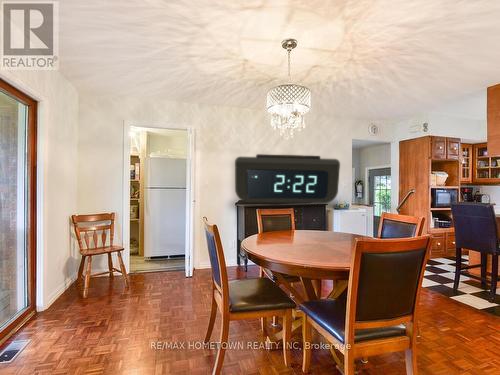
**2:22**
